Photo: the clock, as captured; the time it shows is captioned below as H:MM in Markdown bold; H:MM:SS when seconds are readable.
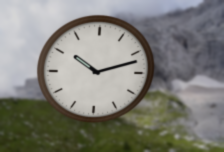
**10:12**
